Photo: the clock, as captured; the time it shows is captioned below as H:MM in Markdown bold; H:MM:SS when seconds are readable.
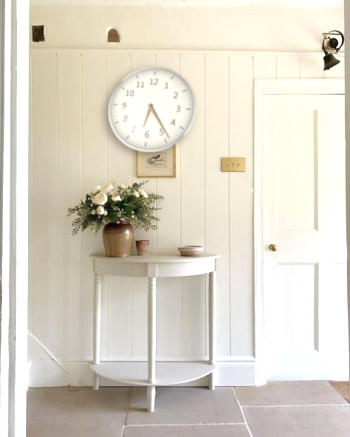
**6:24**
